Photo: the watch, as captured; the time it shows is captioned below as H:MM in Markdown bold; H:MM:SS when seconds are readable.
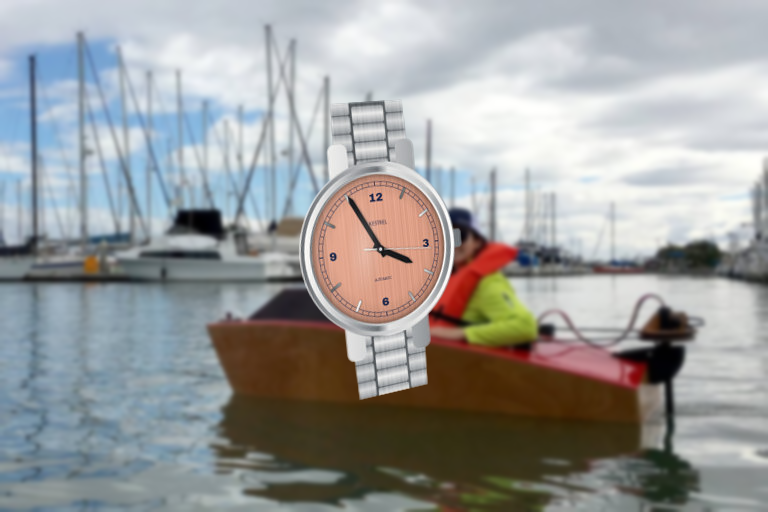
**3:55:16**
